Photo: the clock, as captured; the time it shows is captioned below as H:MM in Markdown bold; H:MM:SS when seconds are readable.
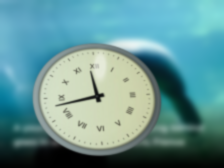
**11:43**
